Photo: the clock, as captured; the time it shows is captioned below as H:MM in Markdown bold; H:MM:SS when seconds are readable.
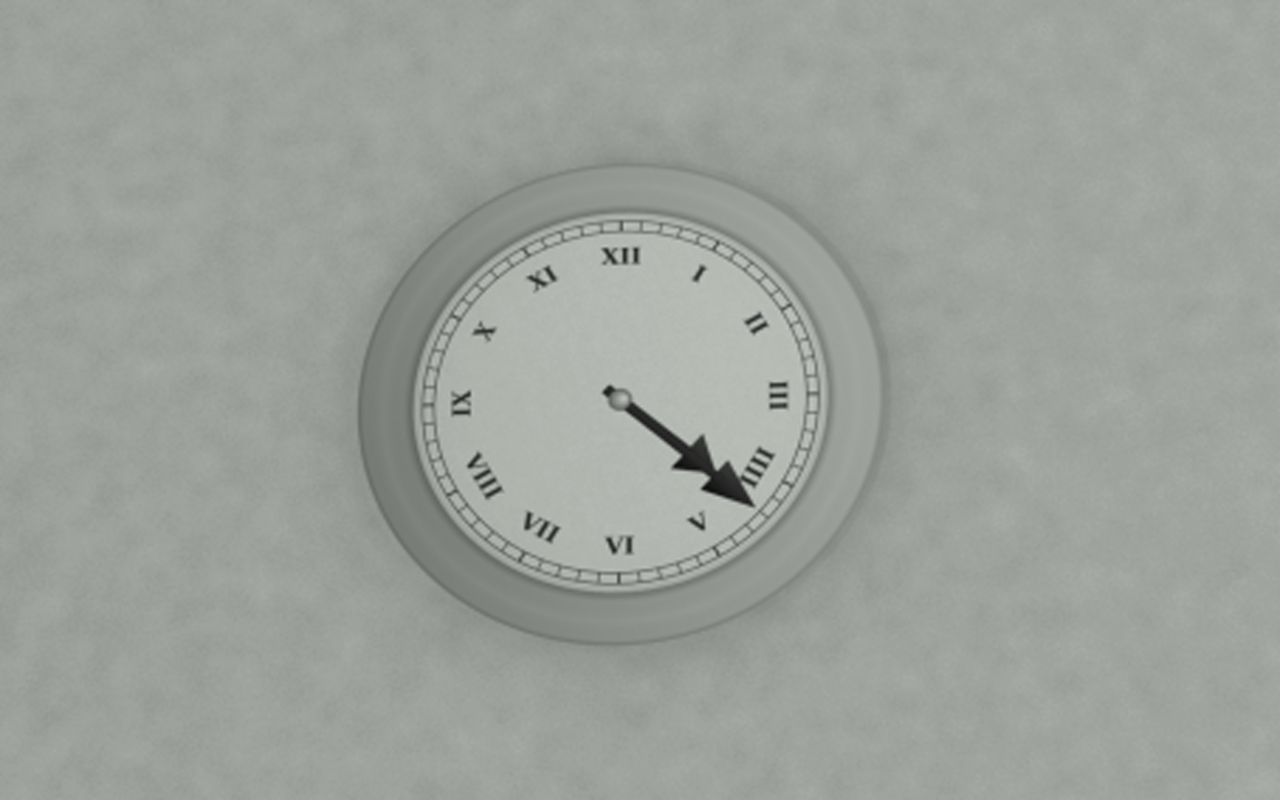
**4:22**
